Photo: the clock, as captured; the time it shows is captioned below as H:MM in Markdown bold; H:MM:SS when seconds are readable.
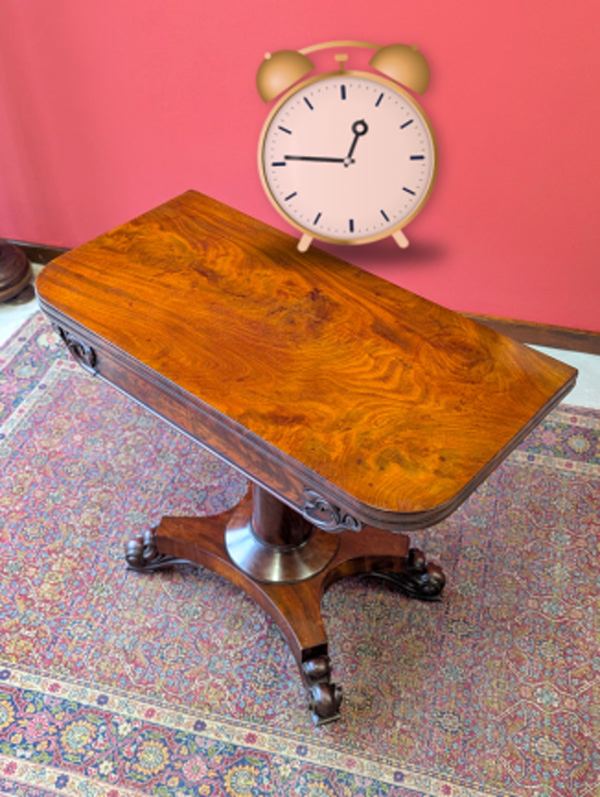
**12:46**
